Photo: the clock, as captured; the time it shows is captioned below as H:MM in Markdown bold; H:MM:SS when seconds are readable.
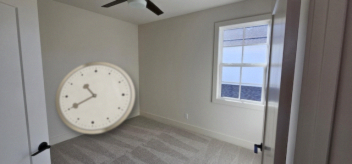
**10:40**
